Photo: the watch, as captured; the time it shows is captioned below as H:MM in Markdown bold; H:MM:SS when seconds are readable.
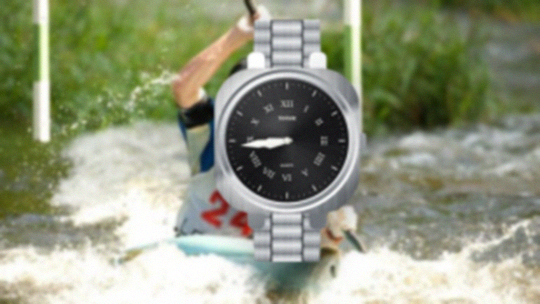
**8:44**
